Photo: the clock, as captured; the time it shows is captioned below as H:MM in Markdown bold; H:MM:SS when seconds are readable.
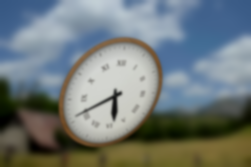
**5:41**
